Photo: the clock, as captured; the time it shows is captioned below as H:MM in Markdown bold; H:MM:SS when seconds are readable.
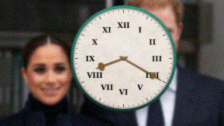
**8:20**
